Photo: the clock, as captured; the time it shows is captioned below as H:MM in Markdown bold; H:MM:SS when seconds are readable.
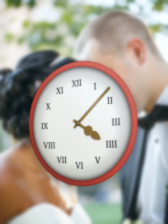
**4:08**
